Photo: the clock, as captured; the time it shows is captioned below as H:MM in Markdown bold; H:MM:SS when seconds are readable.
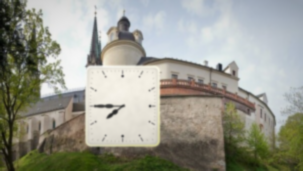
**7:45**
